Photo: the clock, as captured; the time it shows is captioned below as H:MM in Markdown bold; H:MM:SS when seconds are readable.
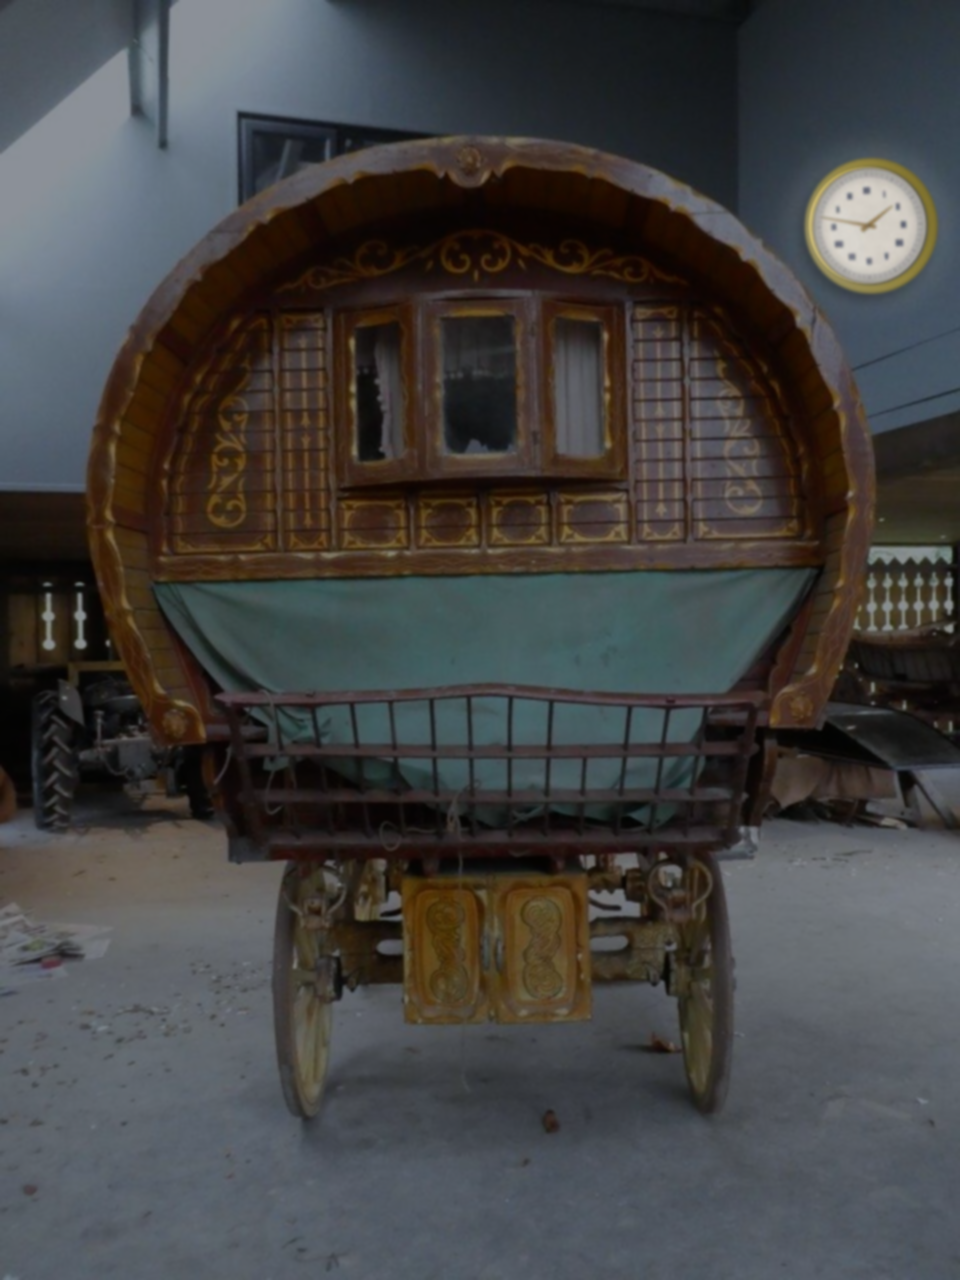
**1:47**
